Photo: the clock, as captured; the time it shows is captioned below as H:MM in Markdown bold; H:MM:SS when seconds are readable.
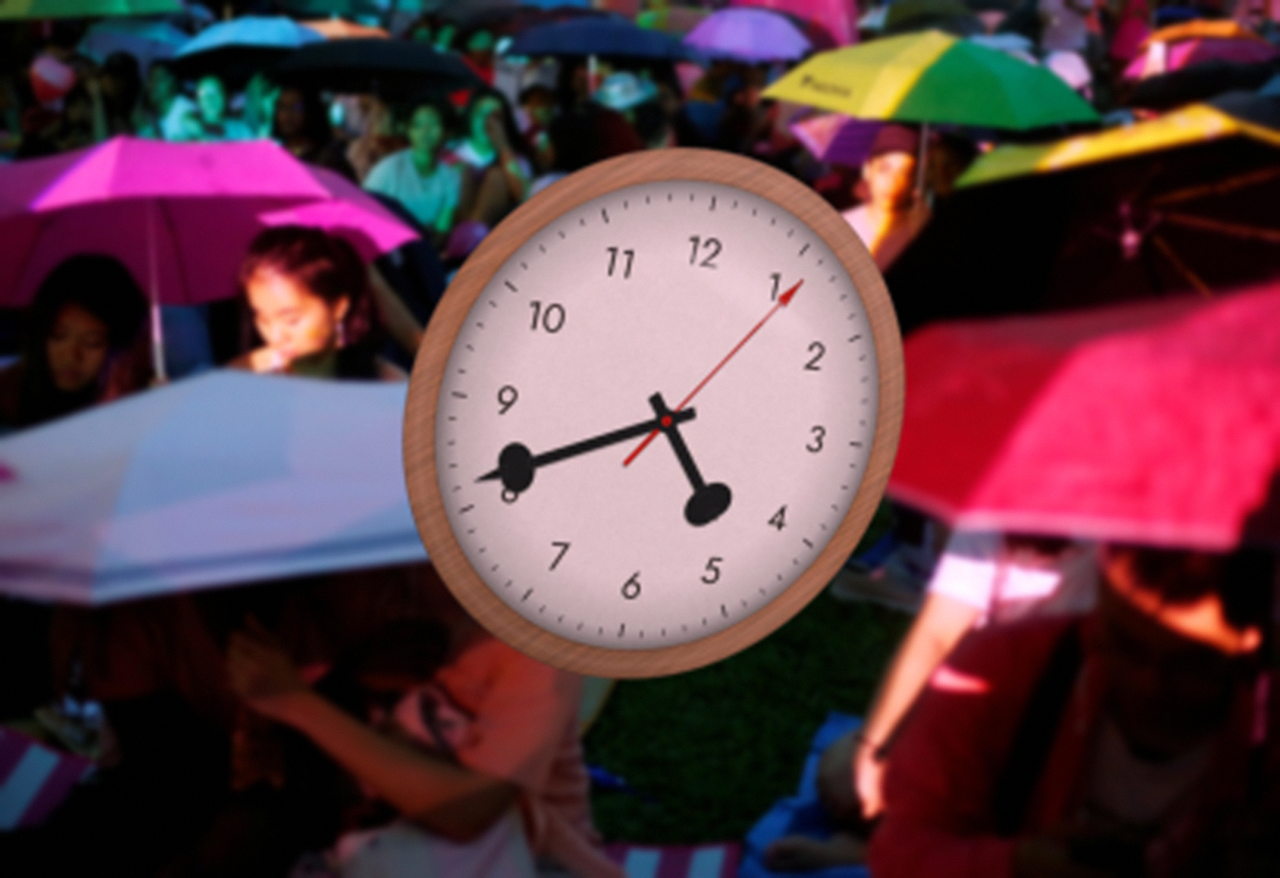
**4:41:06**
